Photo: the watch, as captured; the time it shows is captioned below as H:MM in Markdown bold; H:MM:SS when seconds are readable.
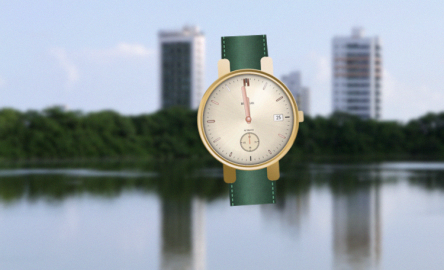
**11:59**
